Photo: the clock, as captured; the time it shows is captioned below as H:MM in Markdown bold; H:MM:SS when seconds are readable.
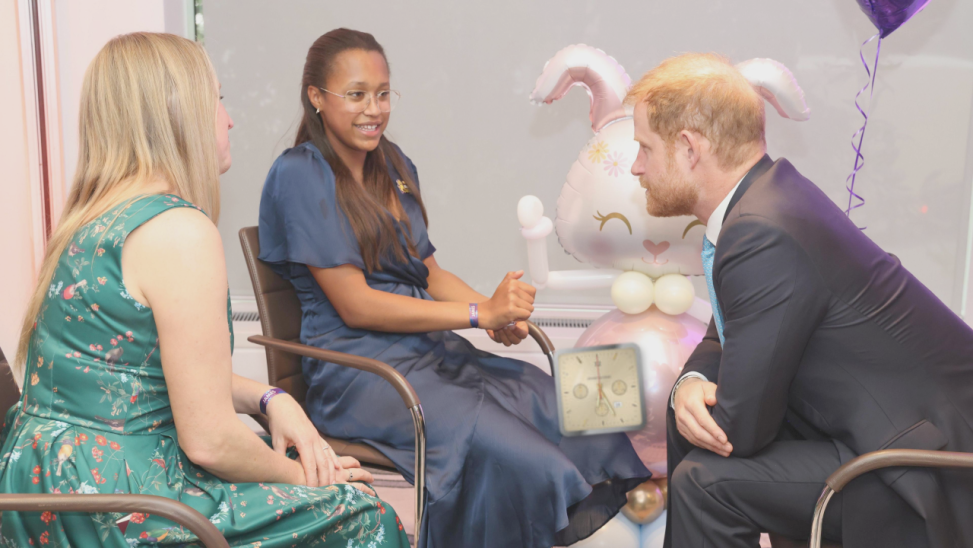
**6:26**
